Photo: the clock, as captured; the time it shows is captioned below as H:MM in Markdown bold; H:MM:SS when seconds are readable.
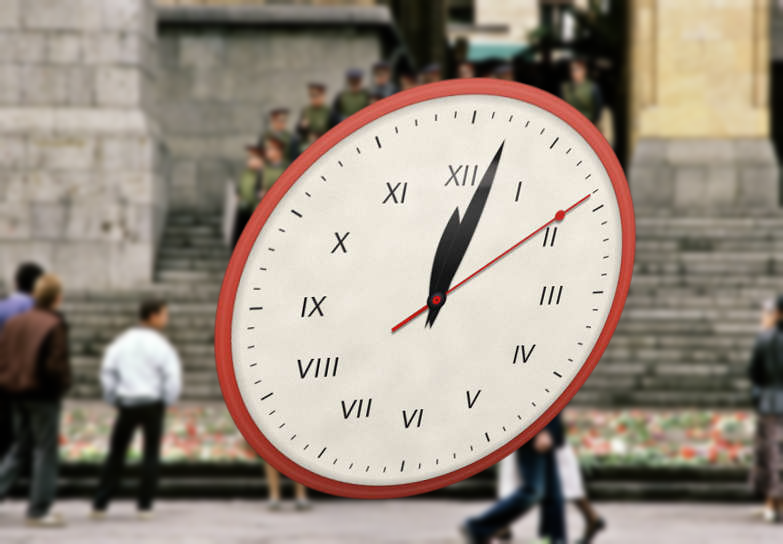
**12:02:09**
